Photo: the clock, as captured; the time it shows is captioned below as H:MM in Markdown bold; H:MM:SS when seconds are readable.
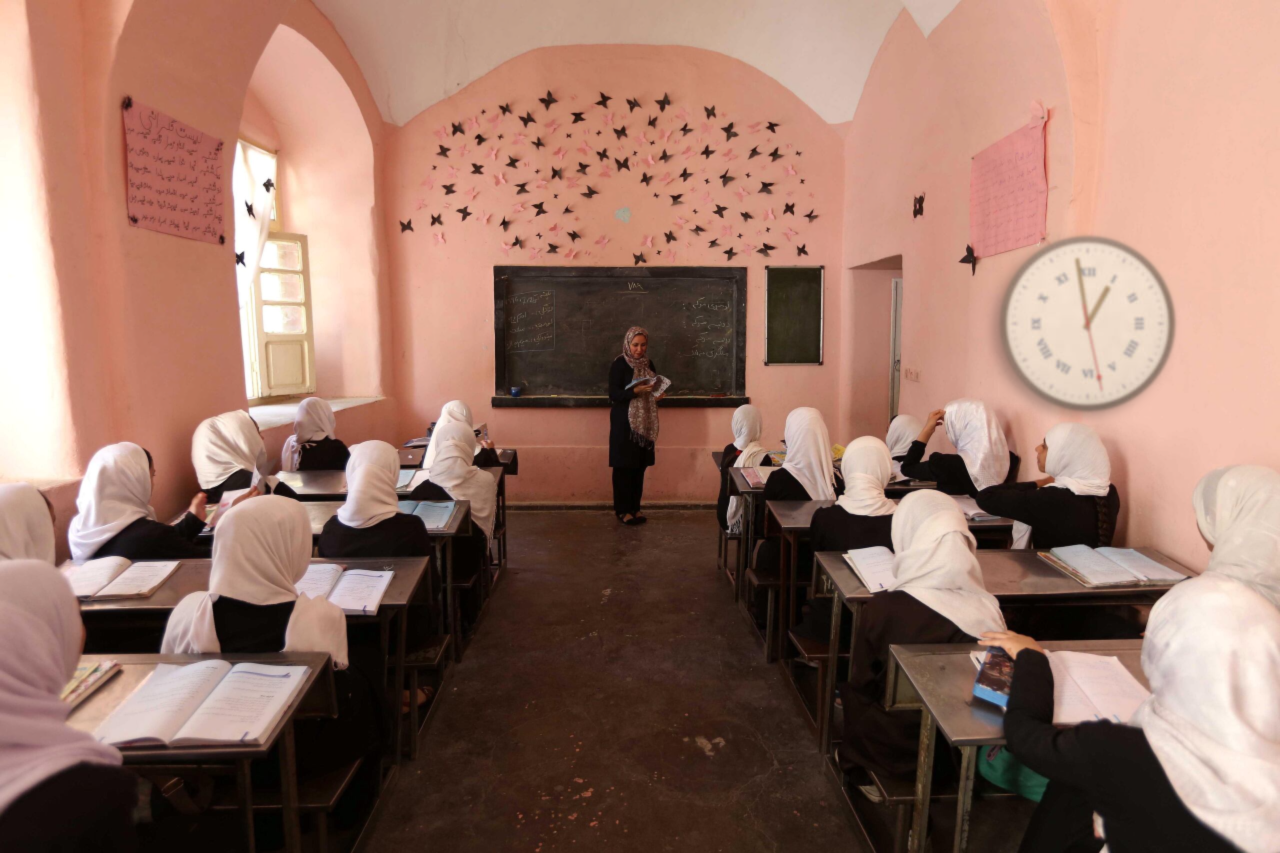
**12:58:28**
